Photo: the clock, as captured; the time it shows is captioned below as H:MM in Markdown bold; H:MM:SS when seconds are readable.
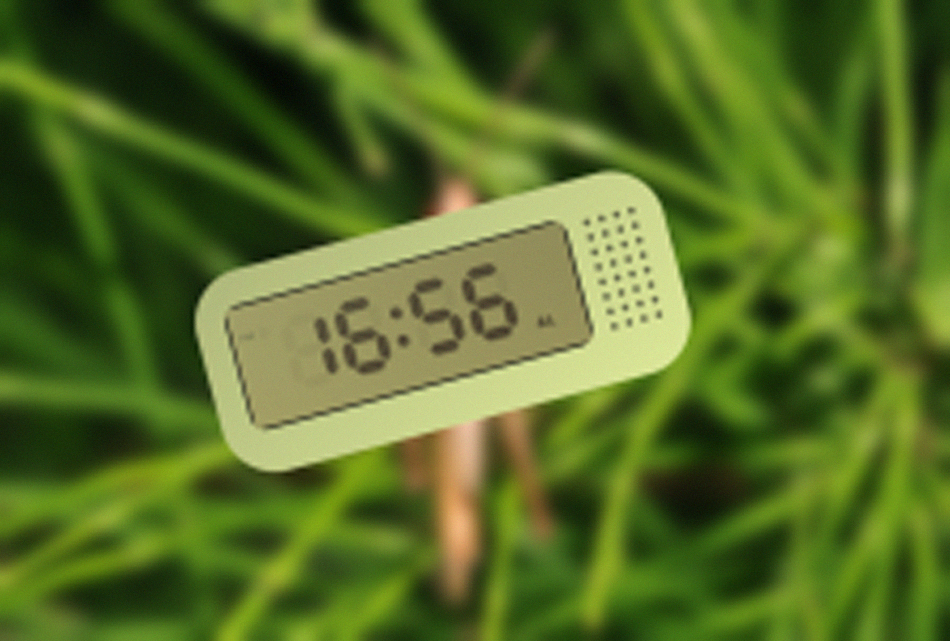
**16:56**
